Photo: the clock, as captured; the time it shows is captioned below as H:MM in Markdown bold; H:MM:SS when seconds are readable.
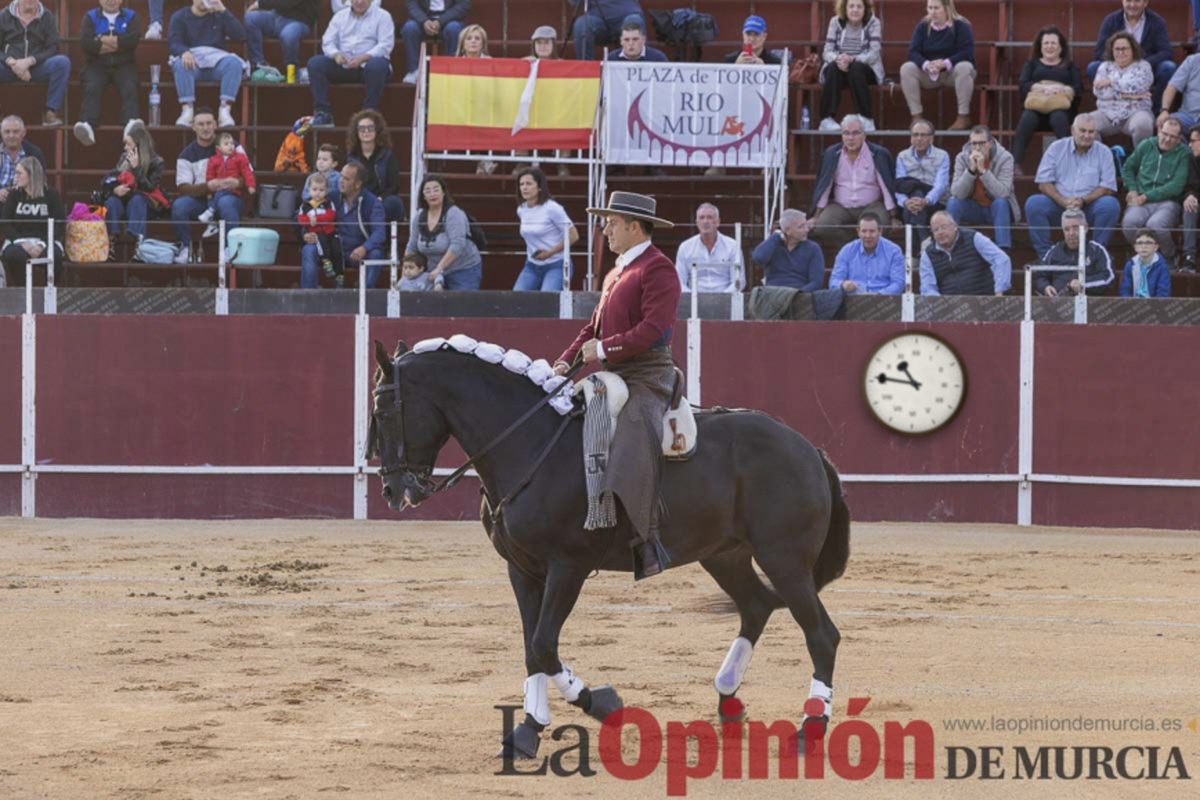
**10:46**
